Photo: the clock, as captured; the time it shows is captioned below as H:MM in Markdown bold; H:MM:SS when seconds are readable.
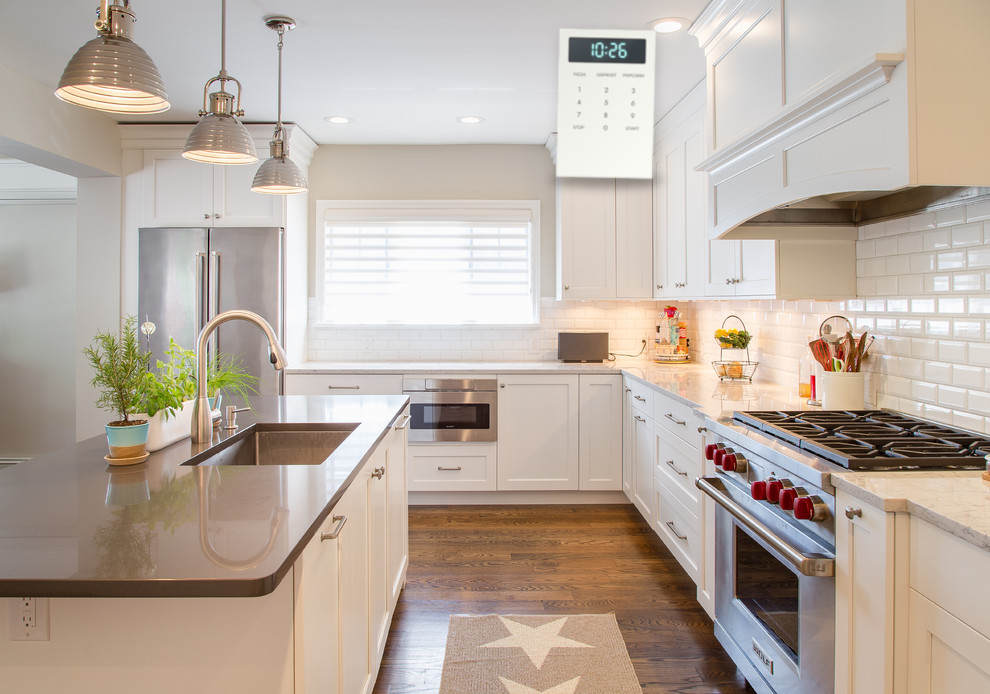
**10:26**
